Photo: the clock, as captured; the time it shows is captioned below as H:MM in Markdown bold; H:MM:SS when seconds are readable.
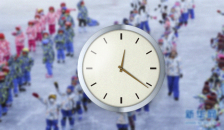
**12:21**
